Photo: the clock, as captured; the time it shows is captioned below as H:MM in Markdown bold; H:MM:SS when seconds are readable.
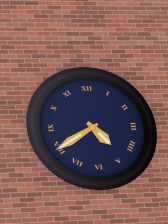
**4:40**
